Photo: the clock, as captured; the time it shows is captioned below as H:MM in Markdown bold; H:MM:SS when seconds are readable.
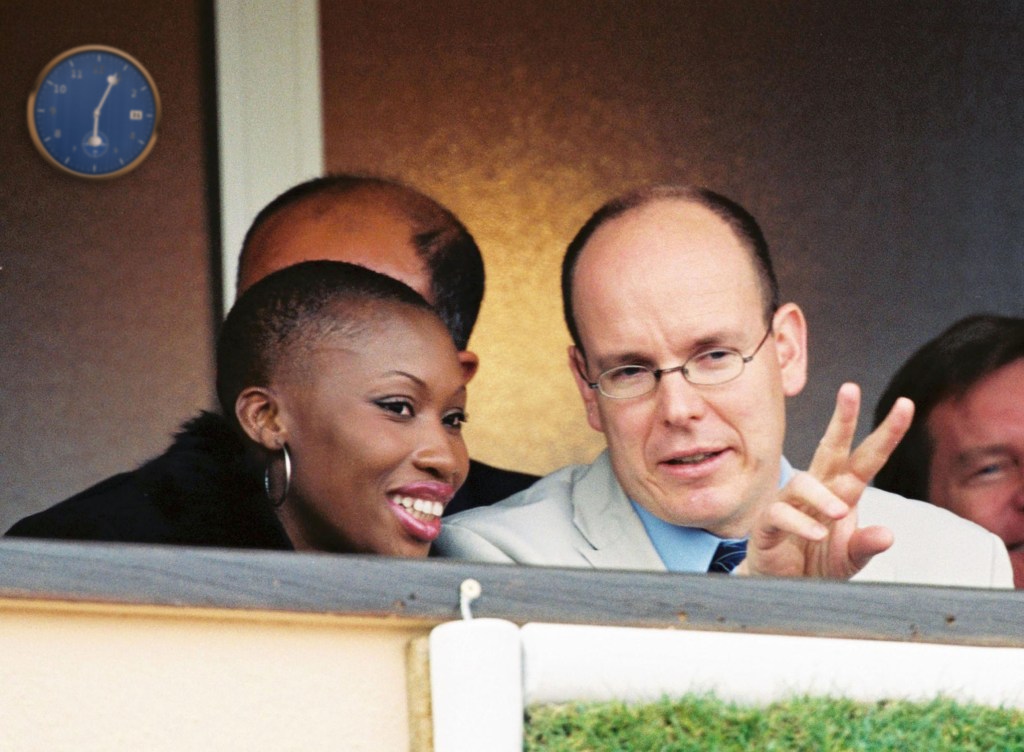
**6:04**
